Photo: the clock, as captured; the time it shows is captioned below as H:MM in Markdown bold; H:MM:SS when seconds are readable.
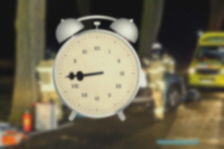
**8:44**
